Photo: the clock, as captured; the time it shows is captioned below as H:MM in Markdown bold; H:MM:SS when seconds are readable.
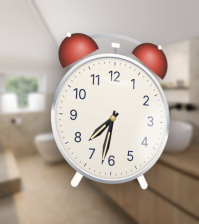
**7:32**
